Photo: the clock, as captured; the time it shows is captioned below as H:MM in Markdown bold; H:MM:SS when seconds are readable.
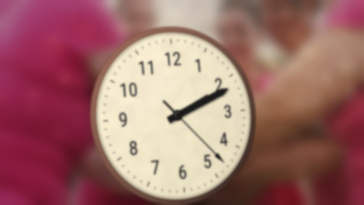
**2:11:23**
